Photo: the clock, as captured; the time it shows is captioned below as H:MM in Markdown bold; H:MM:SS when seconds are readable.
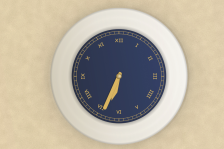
**6:34**
